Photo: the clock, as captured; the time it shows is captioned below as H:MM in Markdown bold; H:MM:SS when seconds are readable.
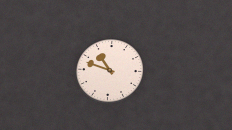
**10:48**
